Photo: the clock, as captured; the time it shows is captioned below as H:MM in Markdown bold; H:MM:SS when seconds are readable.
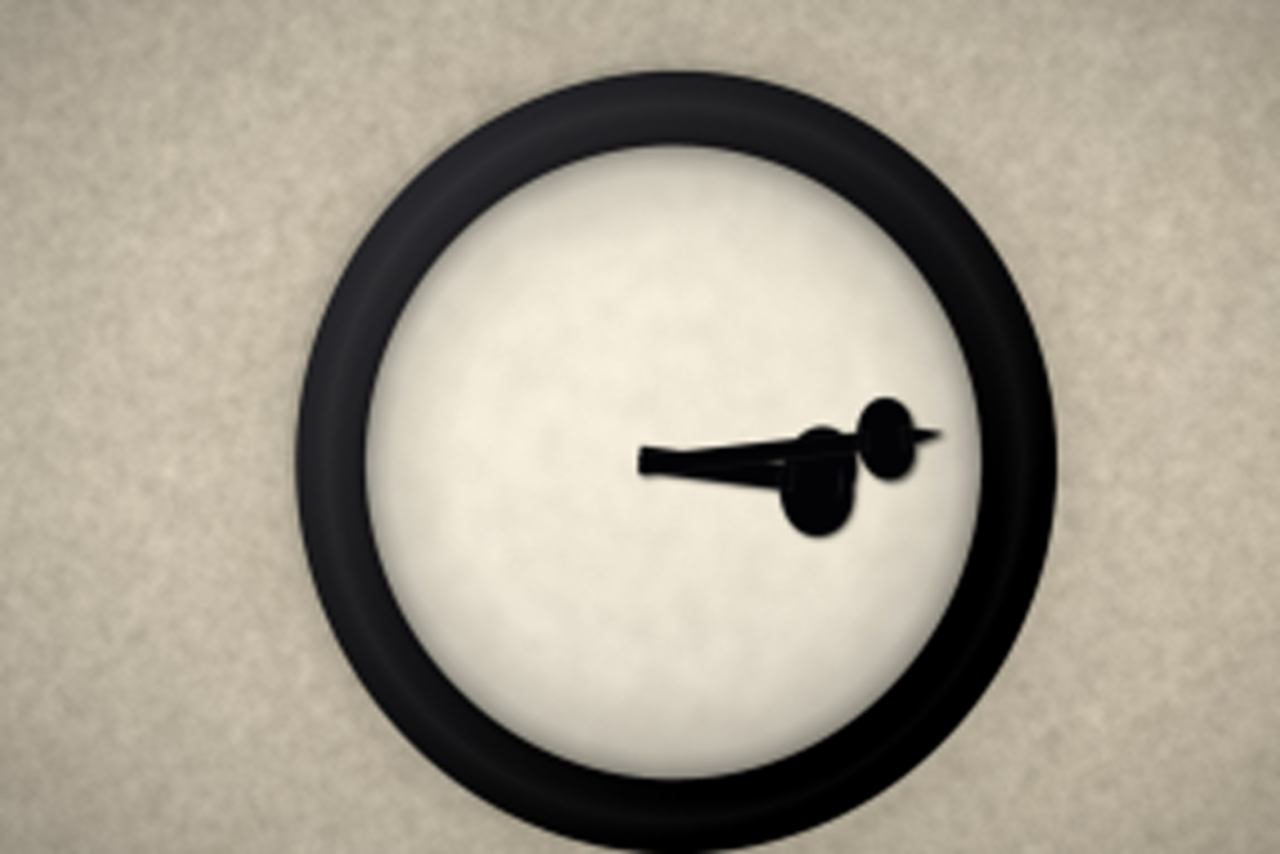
**3:14**
